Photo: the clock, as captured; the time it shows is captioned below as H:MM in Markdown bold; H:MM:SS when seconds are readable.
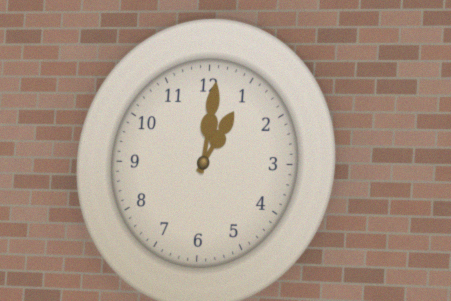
**1:01**
